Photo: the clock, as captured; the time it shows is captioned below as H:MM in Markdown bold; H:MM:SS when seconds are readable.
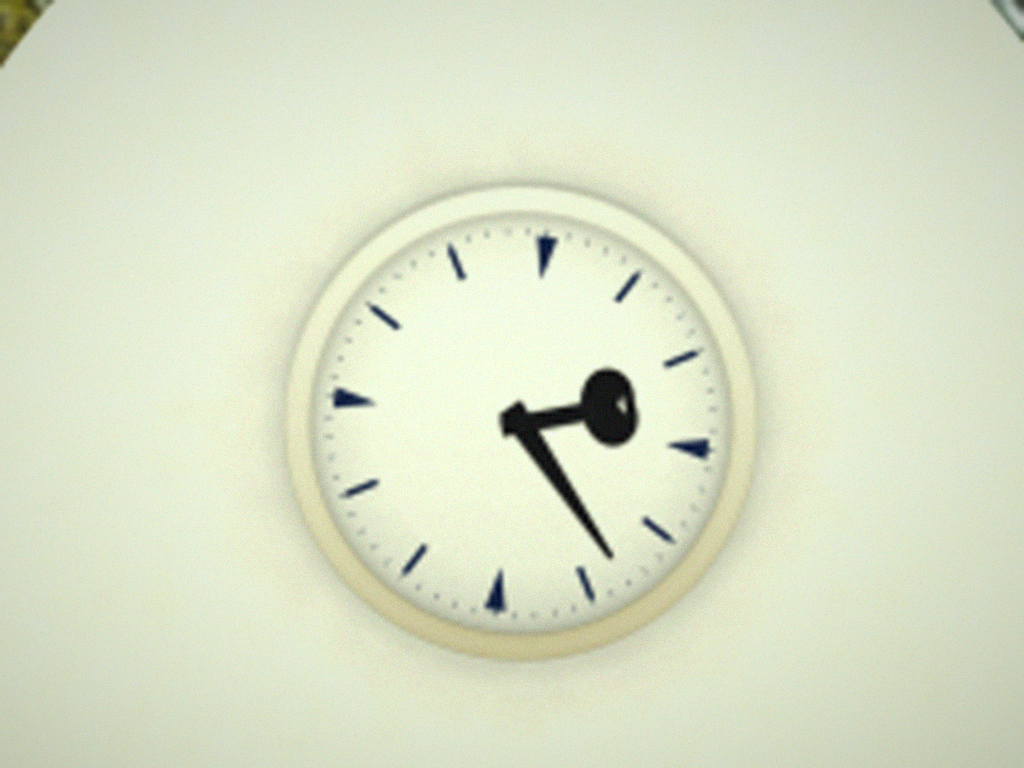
**2:23**
